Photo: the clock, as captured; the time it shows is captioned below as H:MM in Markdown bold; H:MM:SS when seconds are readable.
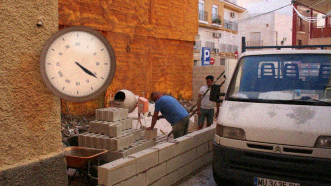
**4:21**
